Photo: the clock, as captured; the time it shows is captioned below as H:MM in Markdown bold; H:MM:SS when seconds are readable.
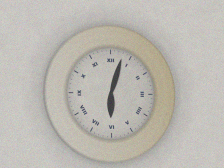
**6:03**
